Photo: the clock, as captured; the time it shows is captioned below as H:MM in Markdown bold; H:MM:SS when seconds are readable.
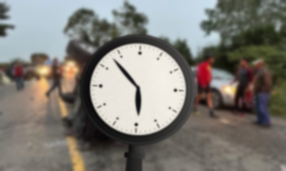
**5:53**
